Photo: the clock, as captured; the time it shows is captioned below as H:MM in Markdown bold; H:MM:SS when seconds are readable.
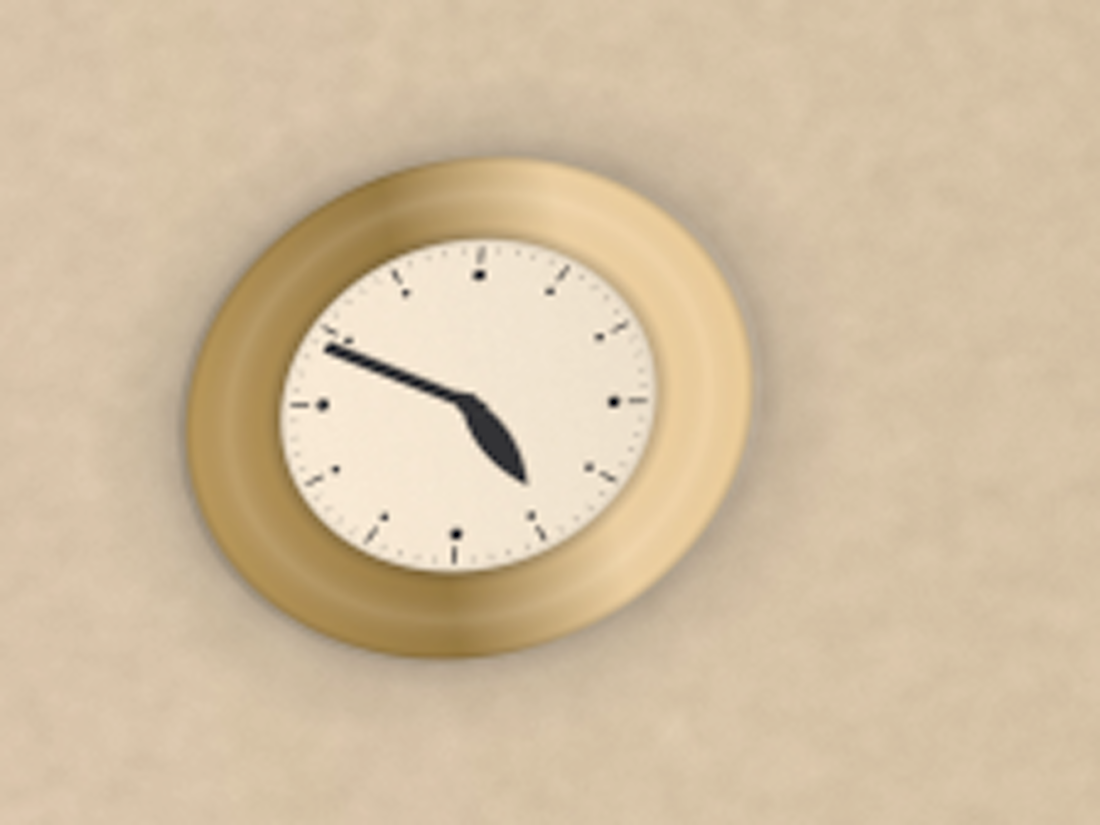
**4:49**
